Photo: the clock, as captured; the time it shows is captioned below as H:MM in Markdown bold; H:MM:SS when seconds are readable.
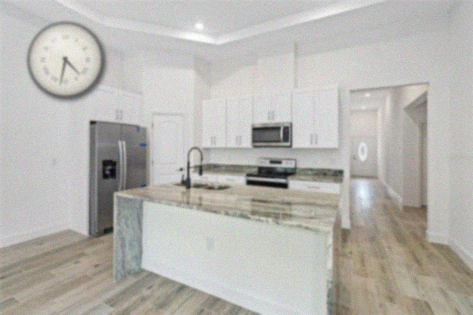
**4:32**
